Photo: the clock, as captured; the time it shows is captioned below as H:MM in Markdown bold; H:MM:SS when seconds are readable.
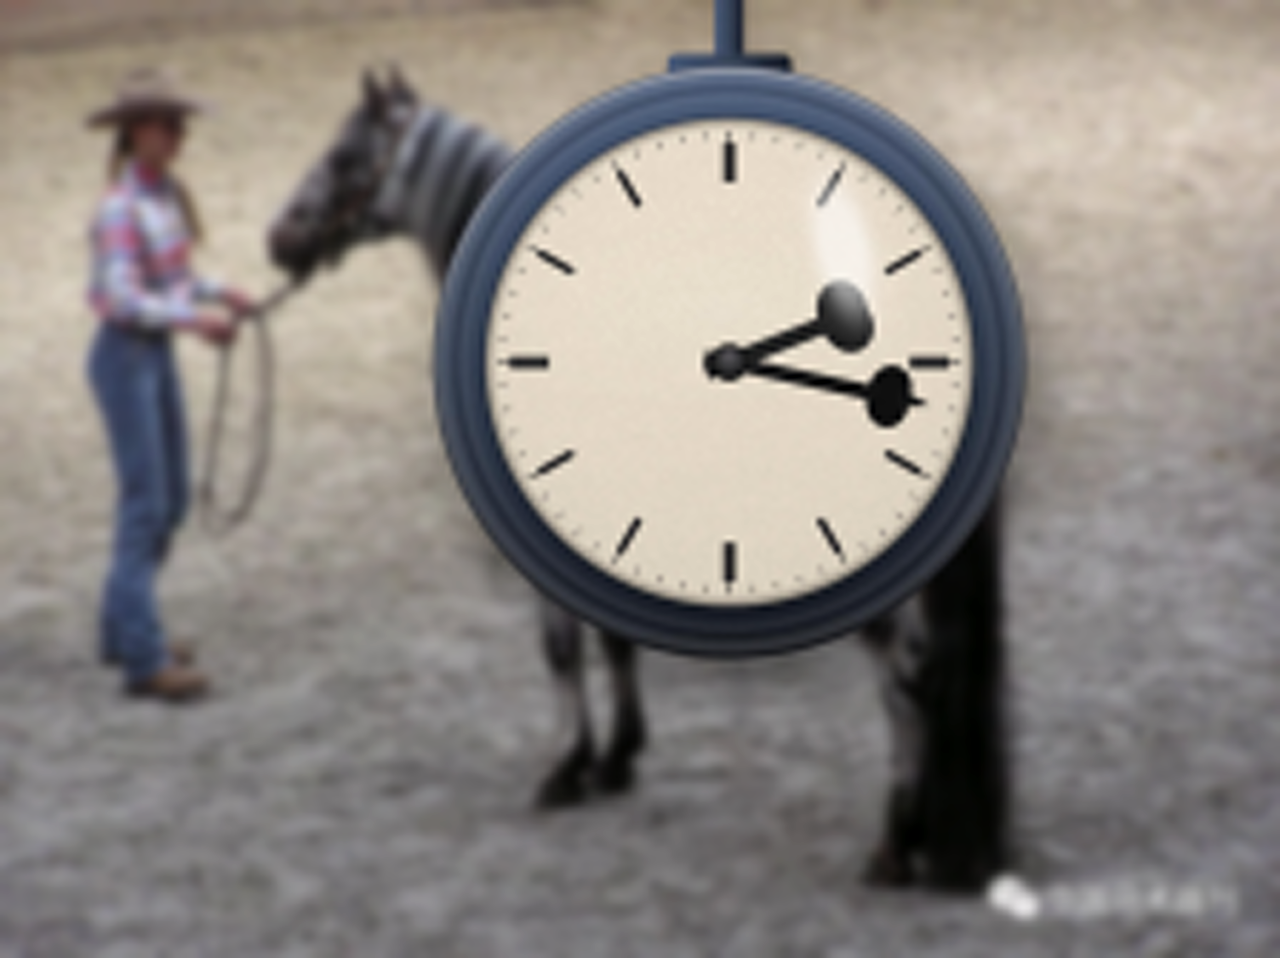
**2:17**
